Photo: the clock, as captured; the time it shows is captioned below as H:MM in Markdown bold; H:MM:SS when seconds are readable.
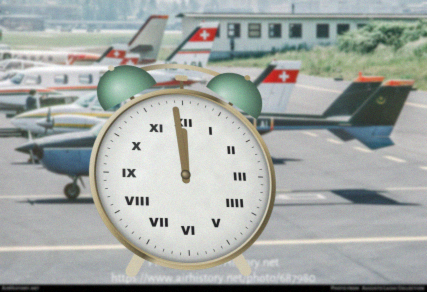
**11:59**
